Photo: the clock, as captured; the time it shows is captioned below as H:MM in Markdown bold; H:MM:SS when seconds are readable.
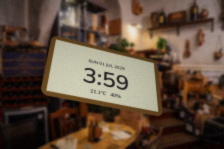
**3:59**
